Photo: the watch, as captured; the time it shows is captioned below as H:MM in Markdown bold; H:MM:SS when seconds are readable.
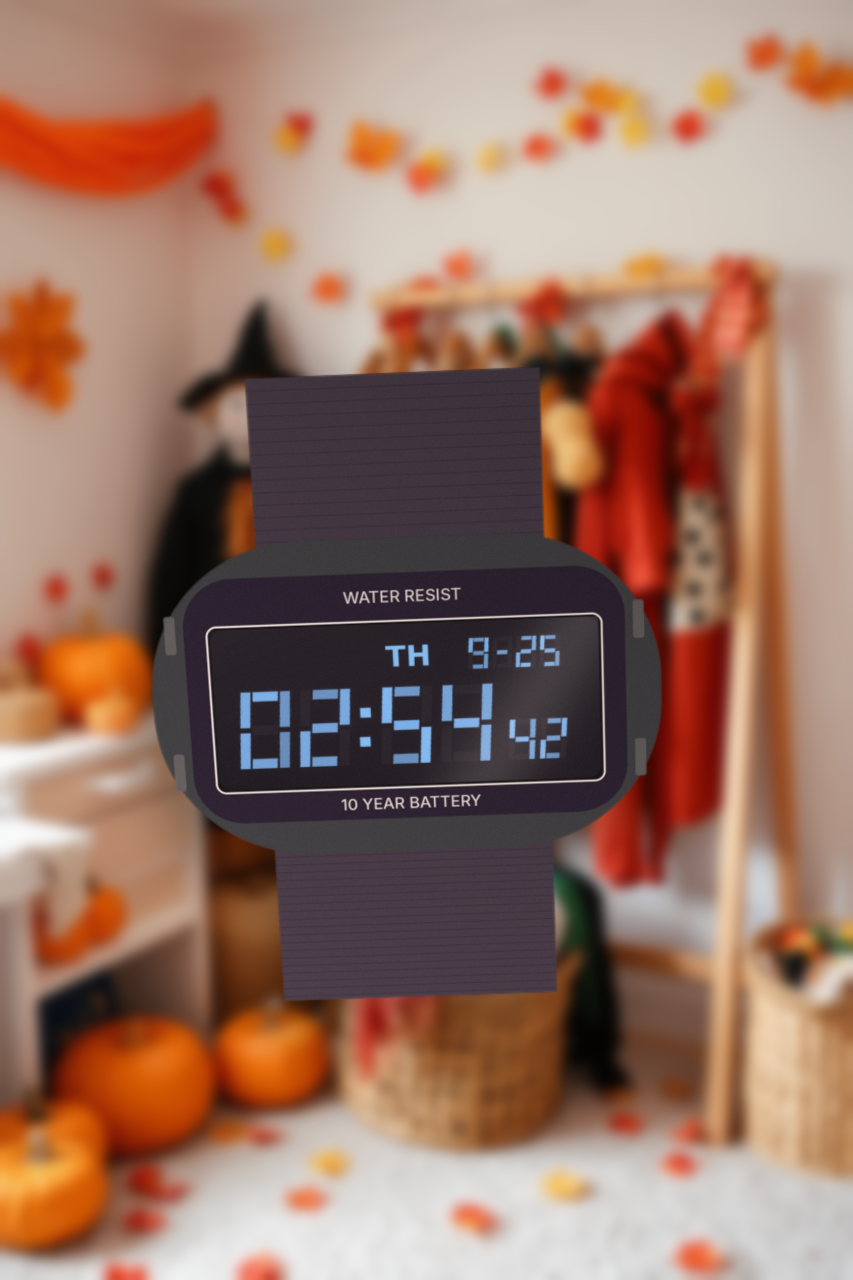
**2:54:42**
